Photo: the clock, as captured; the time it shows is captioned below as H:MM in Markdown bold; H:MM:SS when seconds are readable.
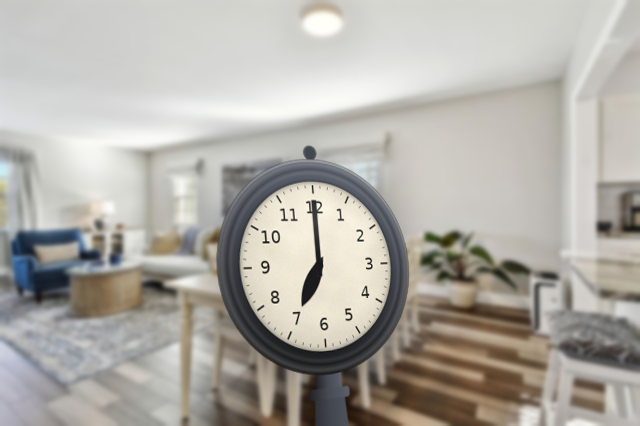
**7:00**
